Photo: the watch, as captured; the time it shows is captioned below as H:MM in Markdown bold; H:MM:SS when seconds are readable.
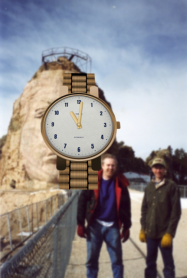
**11:01**
